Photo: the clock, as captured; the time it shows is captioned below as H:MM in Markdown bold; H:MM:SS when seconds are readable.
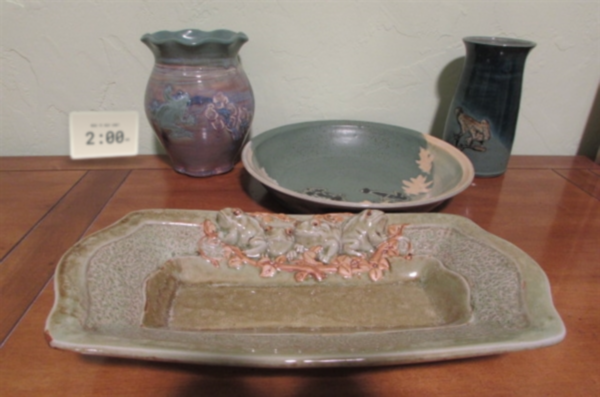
**2:00**
